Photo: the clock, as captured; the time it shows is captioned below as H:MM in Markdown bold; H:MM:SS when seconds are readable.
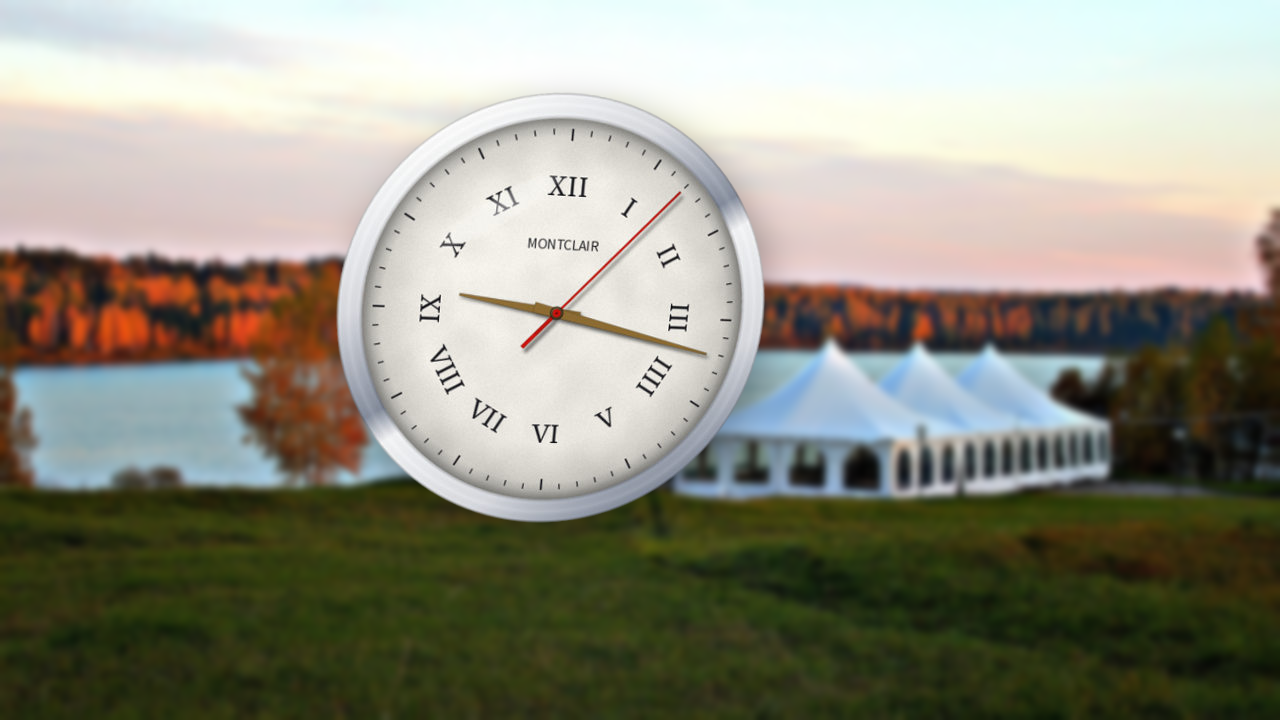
**9:17:07**
